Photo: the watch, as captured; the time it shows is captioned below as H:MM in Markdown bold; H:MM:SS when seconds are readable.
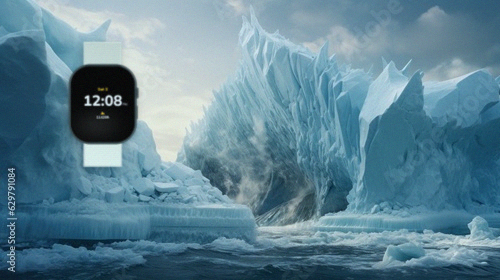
**12:08**
